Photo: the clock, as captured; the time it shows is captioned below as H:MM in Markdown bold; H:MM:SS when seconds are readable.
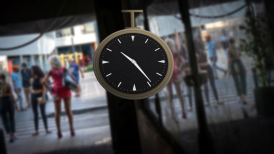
**10:24**
